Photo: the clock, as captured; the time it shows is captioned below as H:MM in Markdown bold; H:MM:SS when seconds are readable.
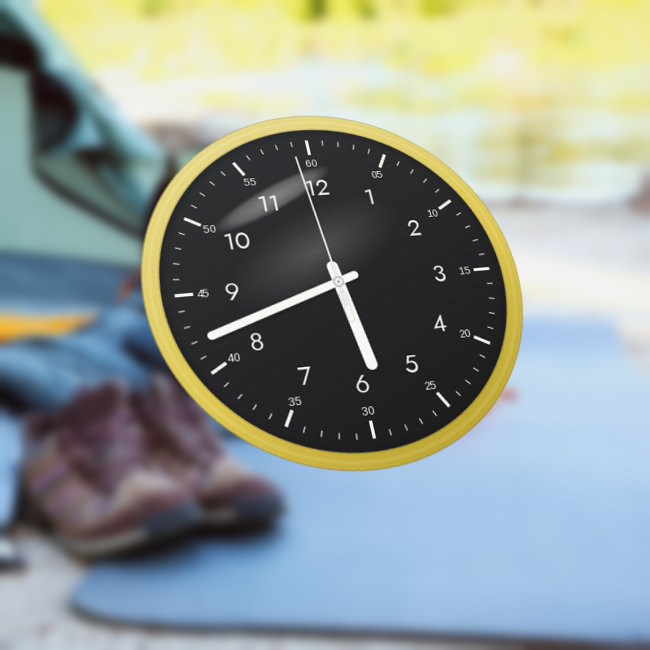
**5:41:59**
